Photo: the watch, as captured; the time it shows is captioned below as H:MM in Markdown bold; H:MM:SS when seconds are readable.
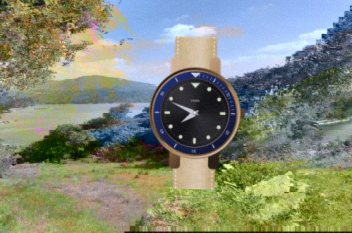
**7:49**
